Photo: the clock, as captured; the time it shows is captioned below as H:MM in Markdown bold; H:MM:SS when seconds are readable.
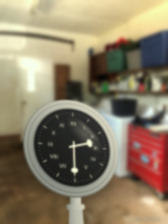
**2:30**
